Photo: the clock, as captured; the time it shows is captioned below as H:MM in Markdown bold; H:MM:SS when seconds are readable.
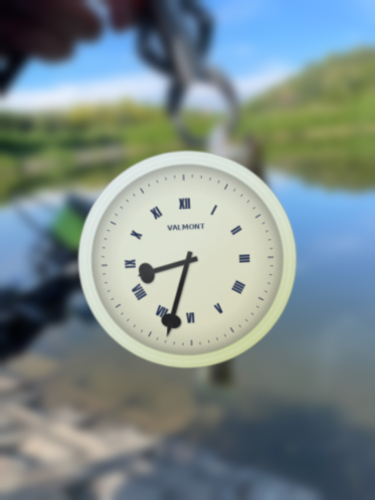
**8:33**
